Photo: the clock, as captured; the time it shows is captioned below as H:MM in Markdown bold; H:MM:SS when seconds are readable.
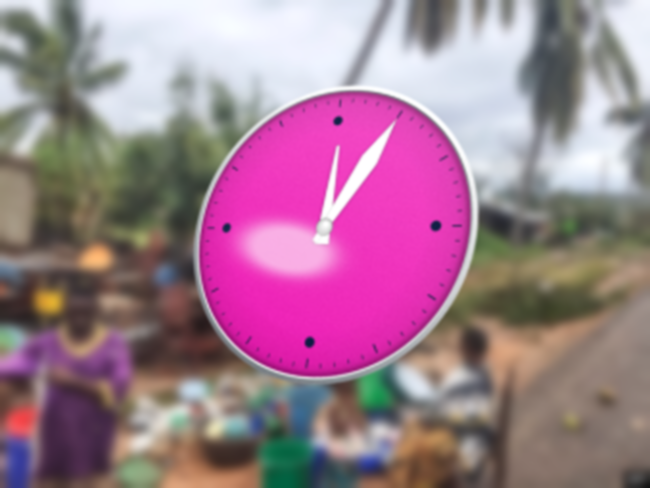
**12:05**
